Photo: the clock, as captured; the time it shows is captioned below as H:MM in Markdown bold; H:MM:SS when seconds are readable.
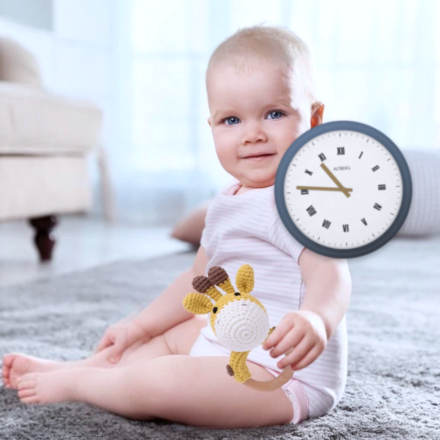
**10:46**
